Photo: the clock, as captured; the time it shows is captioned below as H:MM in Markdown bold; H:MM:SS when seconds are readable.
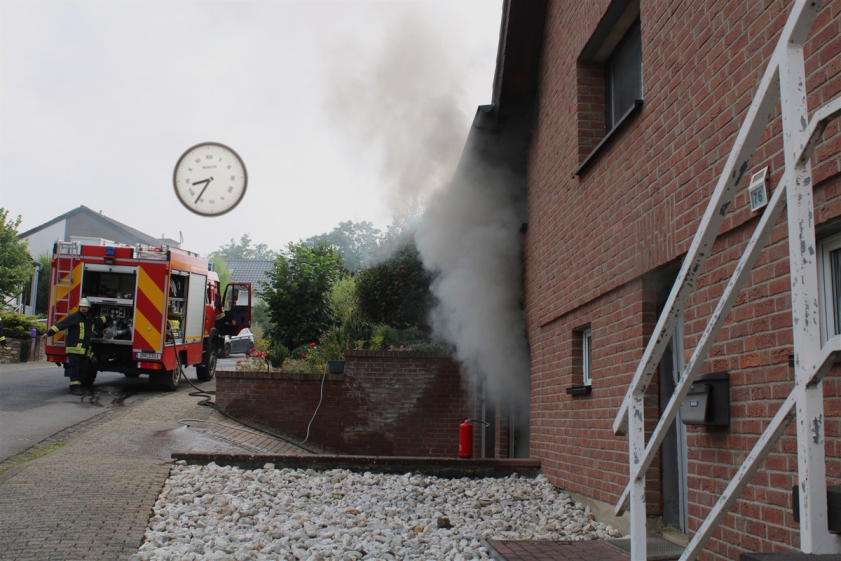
**8:36**
